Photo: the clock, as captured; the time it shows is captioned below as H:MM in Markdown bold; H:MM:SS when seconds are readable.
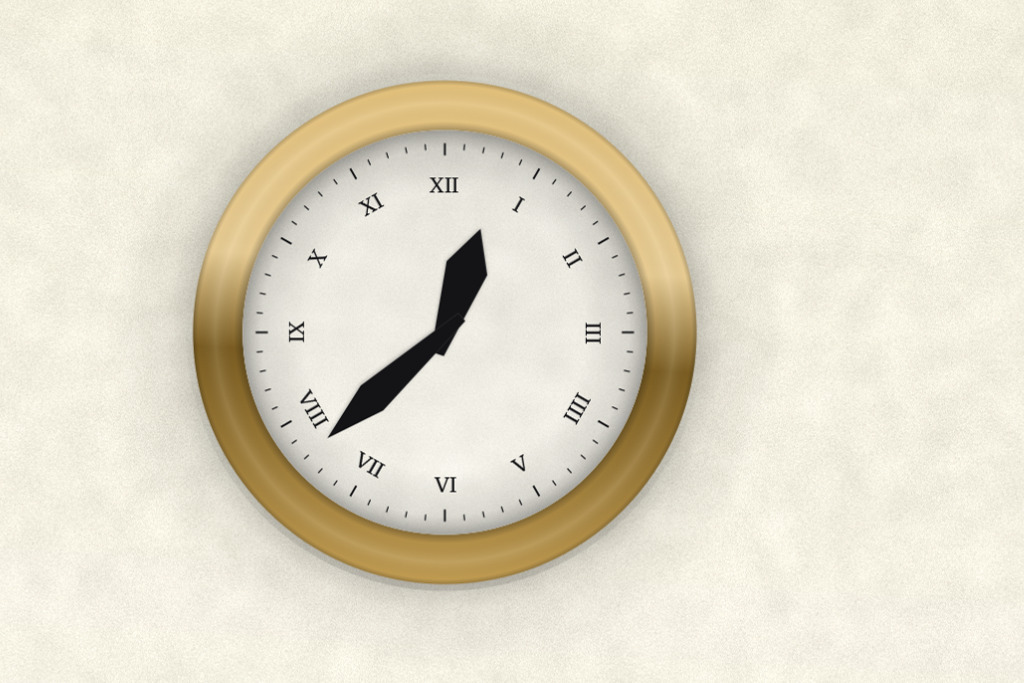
**12:38**
